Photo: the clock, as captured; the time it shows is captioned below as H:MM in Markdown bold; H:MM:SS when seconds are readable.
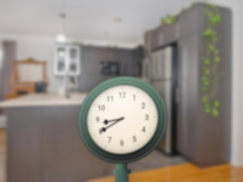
**8:40**
